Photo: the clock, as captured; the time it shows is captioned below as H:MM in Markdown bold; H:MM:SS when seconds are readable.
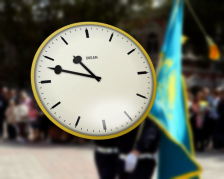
**10:48**
